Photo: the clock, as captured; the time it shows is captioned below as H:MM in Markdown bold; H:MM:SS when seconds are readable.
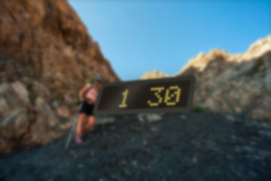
**1:30**
